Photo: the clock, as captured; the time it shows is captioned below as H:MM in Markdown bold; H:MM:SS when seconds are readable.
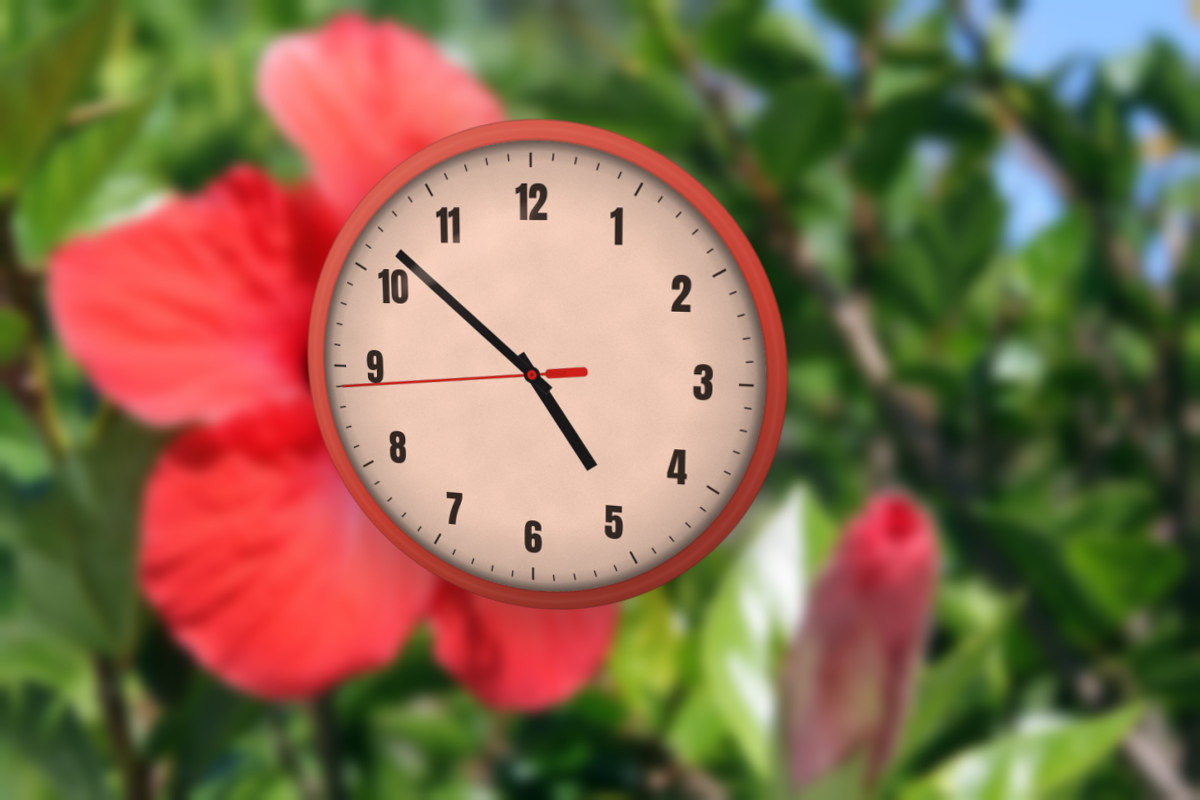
**4:51:44**
